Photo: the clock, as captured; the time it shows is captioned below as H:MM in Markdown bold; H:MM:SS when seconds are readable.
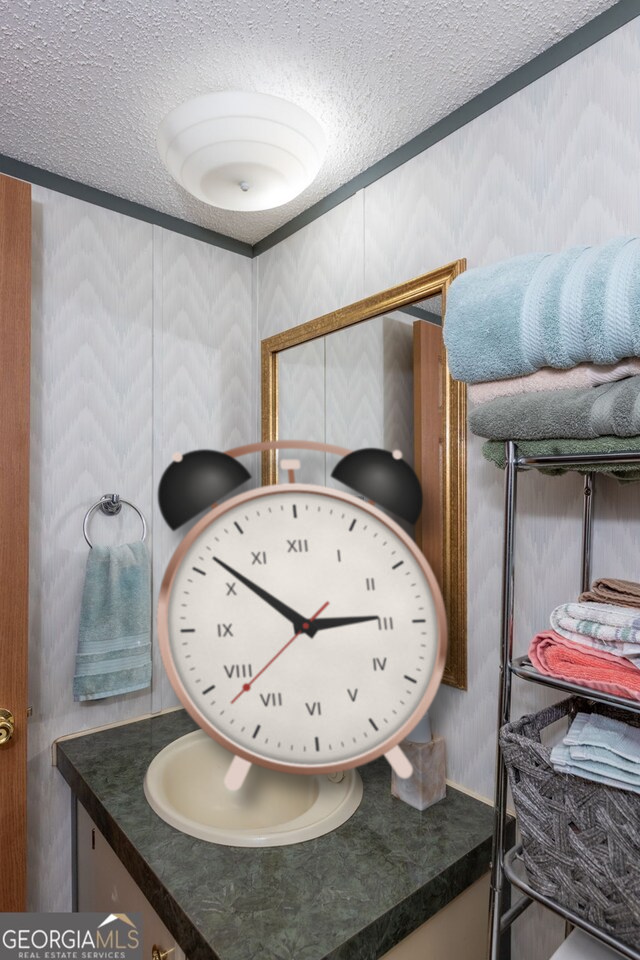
**2:51:38**
